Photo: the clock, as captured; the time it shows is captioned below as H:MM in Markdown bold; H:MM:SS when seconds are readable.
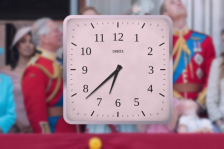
**6:38**
